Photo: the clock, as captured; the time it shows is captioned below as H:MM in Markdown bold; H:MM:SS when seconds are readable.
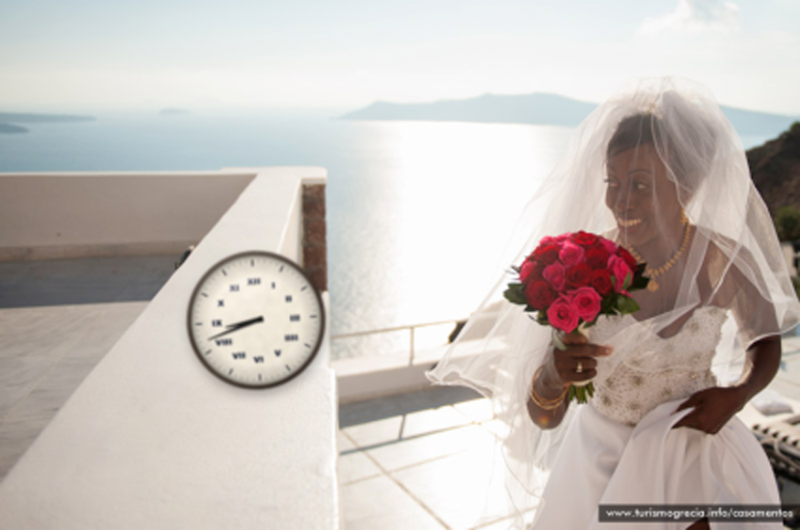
**8:42**
